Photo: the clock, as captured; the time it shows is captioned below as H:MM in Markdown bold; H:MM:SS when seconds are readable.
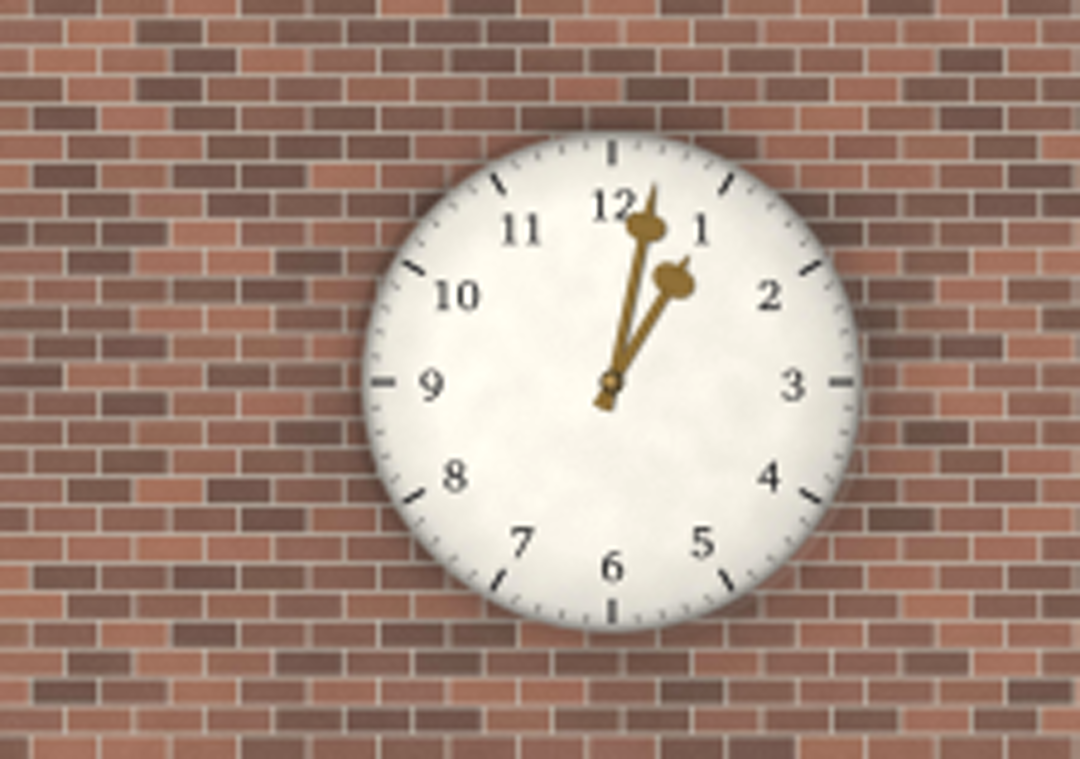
**1:02**
